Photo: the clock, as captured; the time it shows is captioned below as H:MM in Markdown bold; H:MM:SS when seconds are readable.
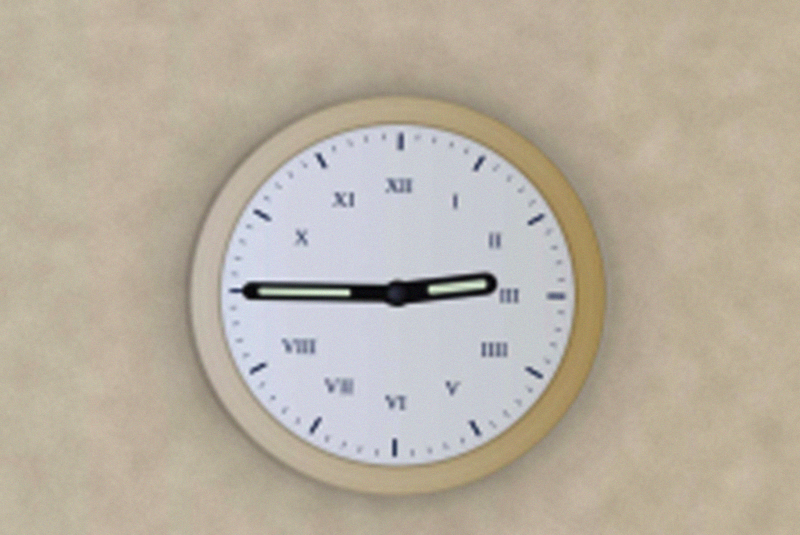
**2:45**
